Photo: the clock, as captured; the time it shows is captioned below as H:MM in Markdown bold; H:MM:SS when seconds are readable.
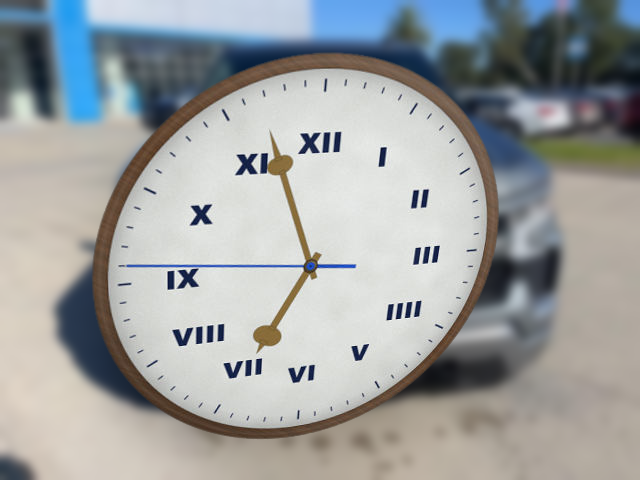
**6:56:46**
